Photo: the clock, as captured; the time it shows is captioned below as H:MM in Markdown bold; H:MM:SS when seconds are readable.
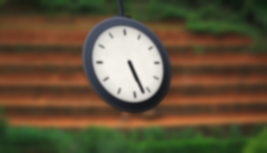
**5:27**
